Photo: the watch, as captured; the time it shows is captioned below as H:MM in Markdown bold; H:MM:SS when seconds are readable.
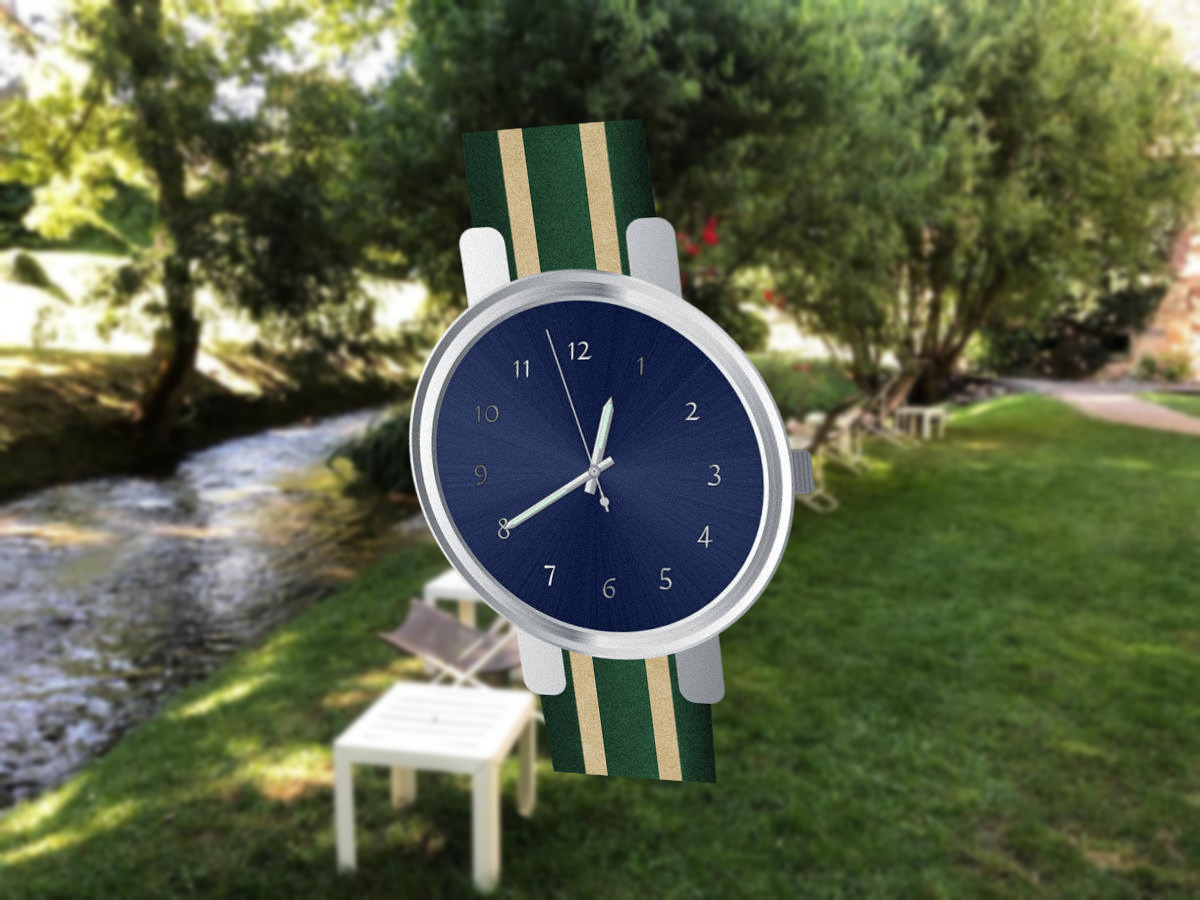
**12:39:58**
